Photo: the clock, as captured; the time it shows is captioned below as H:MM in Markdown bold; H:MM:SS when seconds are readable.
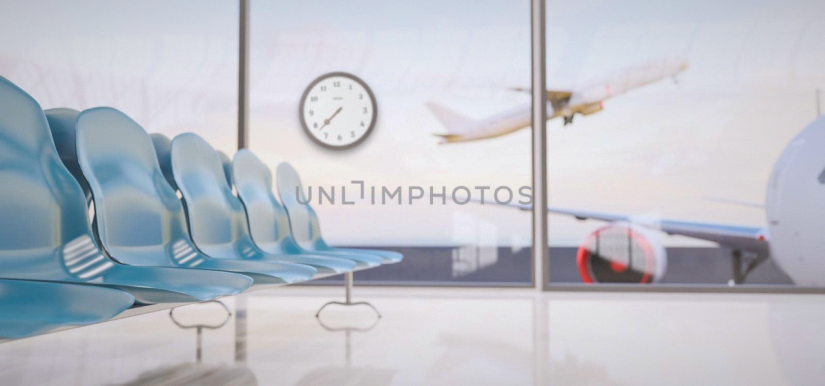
**7:38**
